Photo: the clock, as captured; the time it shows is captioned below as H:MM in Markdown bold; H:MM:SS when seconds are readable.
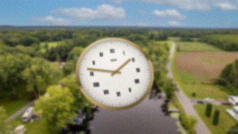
**1:47**
